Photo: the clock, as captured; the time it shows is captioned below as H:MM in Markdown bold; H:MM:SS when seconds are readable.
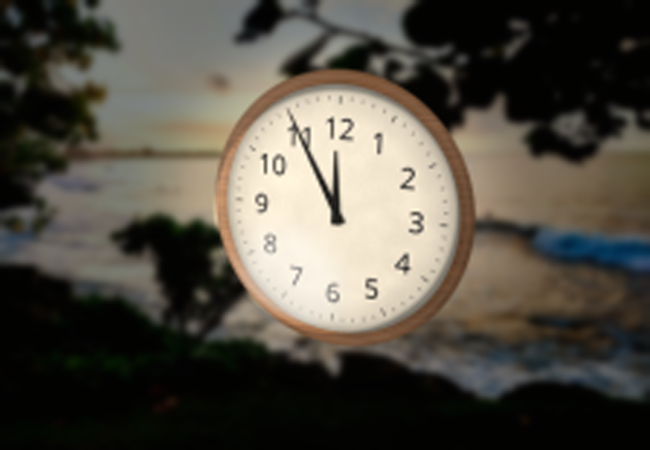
**11:55**
